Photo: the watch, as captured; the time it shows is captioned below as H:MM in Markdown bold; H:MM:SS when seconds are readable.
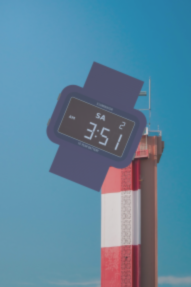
**3:51**
